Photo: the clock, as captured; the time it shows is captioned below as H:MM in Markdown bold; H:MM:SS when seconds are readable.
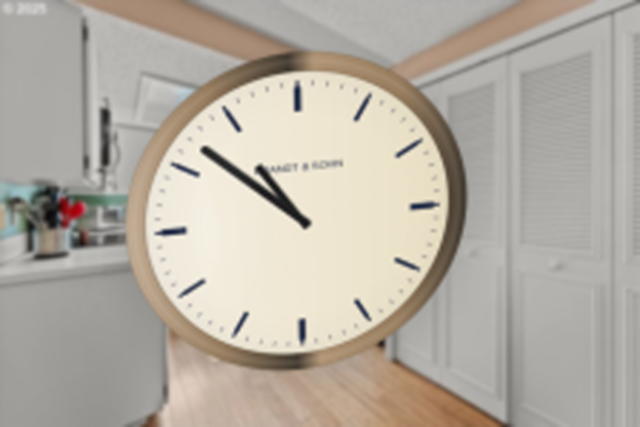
**10:52**
